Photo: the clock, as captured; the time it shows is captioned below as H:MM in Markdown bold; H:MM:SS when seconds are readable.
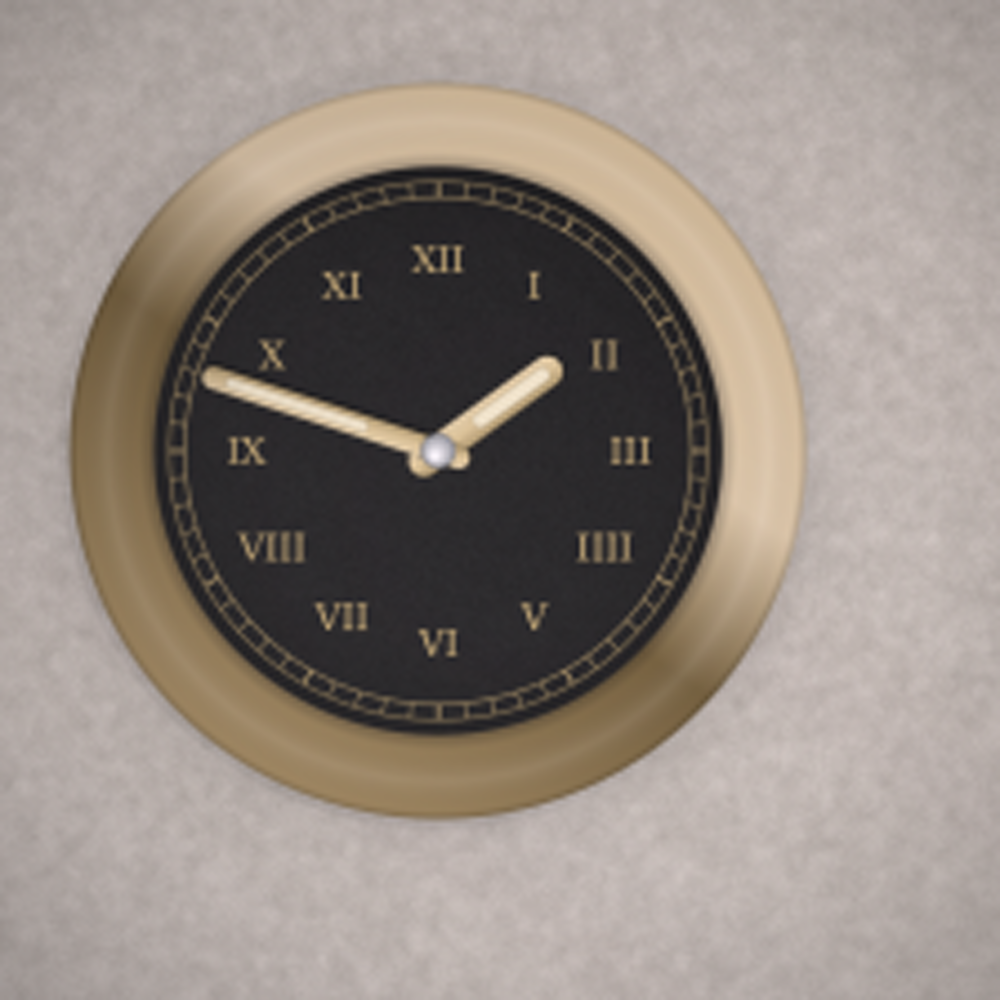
**1:48**
